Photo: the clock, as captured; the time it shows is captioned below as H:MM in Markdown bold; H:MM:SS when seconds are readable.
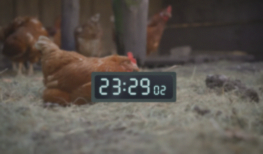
**23:29:02**
